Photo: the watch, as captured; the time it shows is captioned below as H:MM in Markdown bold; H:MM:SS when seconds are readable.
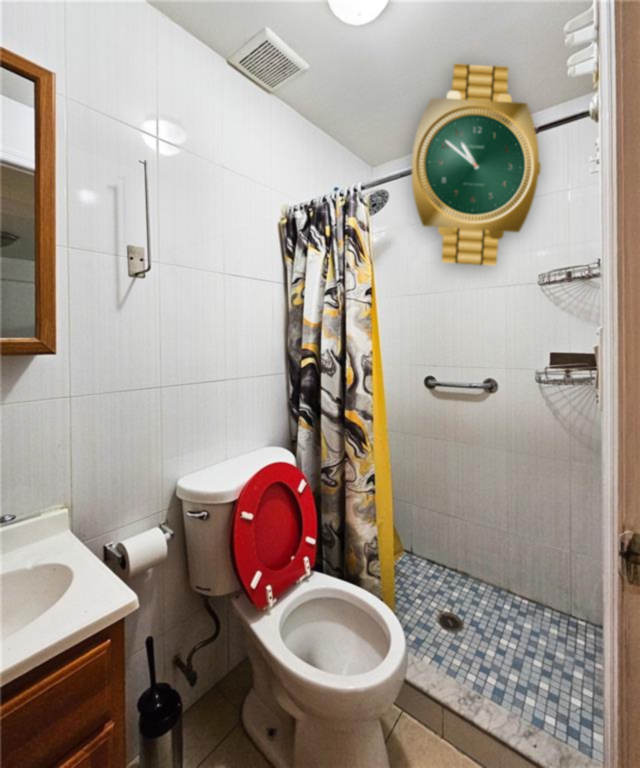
**10:51**
